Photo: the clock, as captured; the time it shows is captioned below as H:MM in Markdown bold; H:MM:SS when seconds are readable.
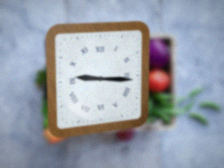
**9:16**
